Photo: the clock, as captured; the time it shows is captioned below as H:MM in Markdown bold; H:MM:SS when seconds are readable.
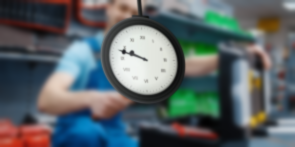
**9:48**
